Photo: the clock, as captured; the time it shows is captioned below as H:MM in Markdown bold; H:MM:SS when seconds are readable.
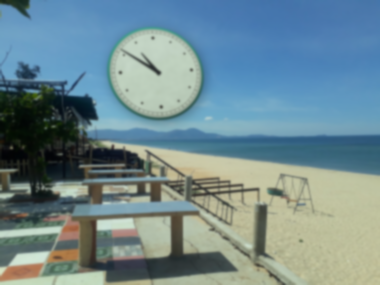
**10:51**
